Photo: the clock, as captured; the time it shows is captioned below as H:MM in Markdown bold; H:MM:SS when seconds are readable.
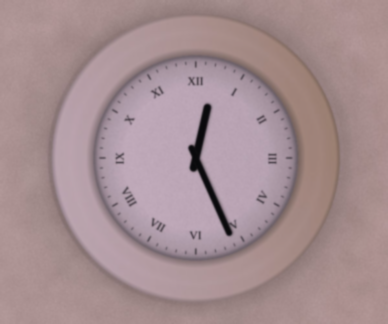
**12:26**
